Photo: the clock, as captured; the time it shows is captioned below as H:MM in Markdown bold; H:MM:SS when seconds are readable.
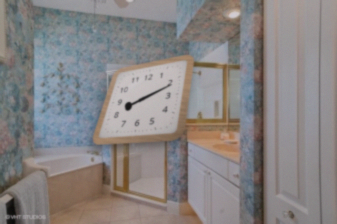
**8:11**
